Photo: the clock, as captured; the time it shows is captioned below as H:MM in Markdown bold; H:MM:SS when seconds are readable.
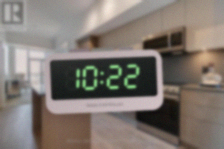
**10:22**
